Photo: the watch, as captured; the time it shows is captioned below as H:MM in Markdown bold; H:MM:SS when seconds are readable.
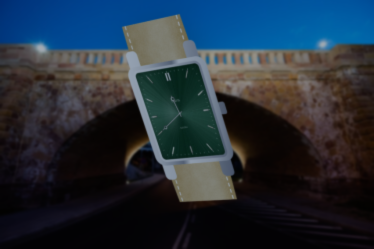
**11:40**
